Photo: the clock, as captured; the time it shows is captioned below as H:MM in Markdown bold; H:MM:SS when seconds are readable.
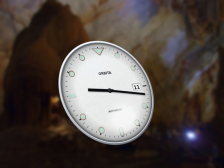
**9:17**
